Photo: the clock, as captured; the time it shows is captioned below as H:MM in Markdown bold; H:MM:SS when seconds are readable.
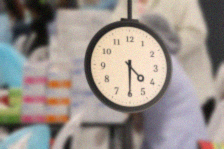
**4:30**
